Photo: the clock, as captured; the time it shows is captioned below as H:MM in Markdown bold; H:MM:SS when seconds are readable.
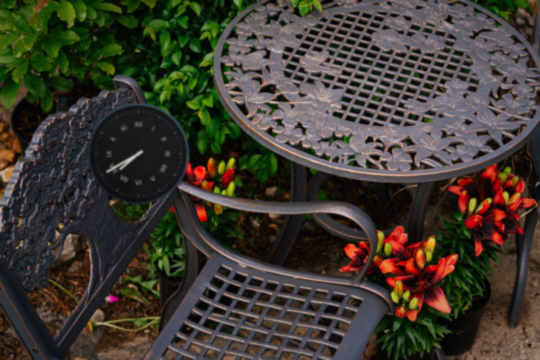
**7:40**
